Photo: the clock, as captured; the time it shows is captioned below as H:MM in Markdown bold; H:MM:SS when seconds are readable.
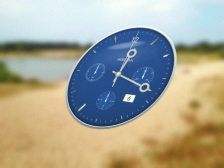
**12:18**
